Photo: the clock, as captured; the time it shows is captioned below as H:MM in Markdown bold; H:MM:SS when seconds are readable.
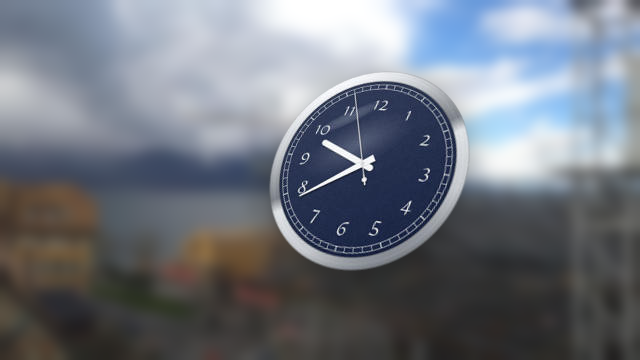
**9:38:56**
